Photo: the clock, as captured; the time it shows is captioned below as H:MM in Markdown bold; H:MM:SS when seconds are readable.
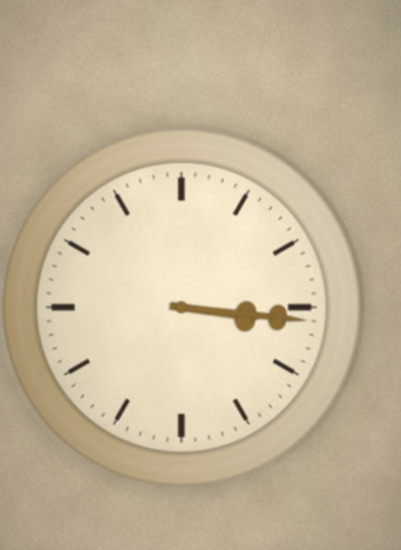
**3:16**
